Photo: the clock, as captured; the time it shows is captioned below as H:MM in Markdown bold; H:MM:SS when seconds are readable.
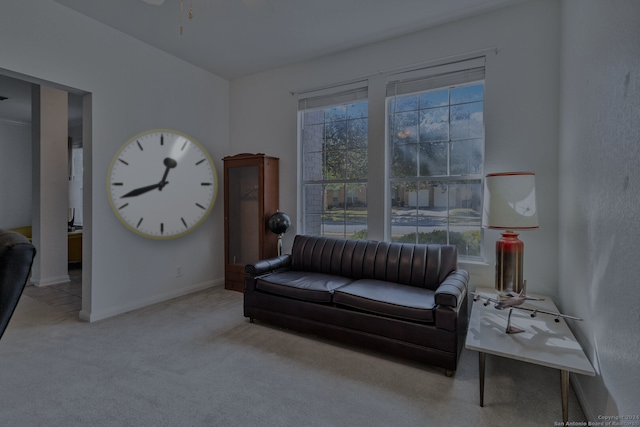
**12:42**
